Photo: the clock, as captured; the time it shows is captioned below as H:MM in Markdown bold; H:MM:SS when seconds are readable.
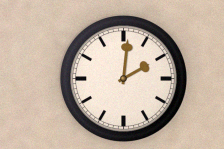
**2:01**
